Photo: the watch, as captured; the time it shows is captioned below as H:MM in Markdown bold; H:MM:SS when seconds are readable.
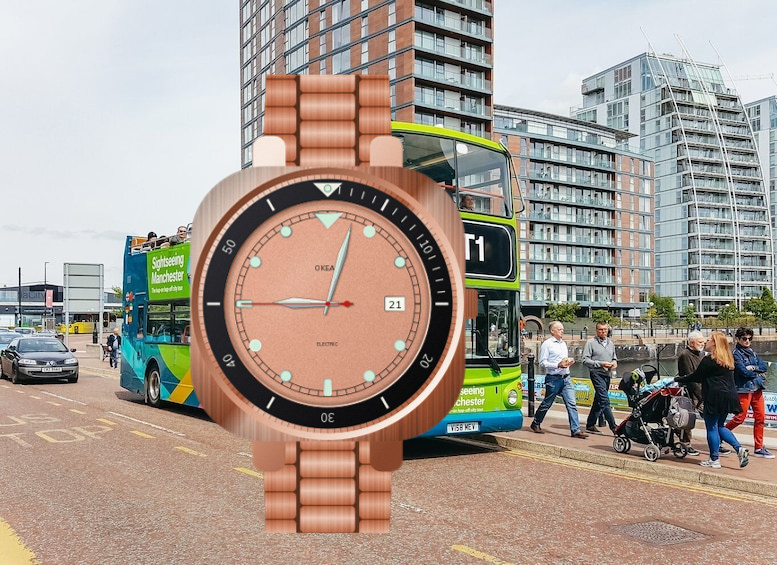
**9:02:45**
